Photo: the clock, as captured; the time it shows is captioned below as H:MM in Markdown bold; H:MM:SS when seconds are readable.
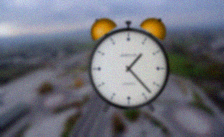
**1:23**
